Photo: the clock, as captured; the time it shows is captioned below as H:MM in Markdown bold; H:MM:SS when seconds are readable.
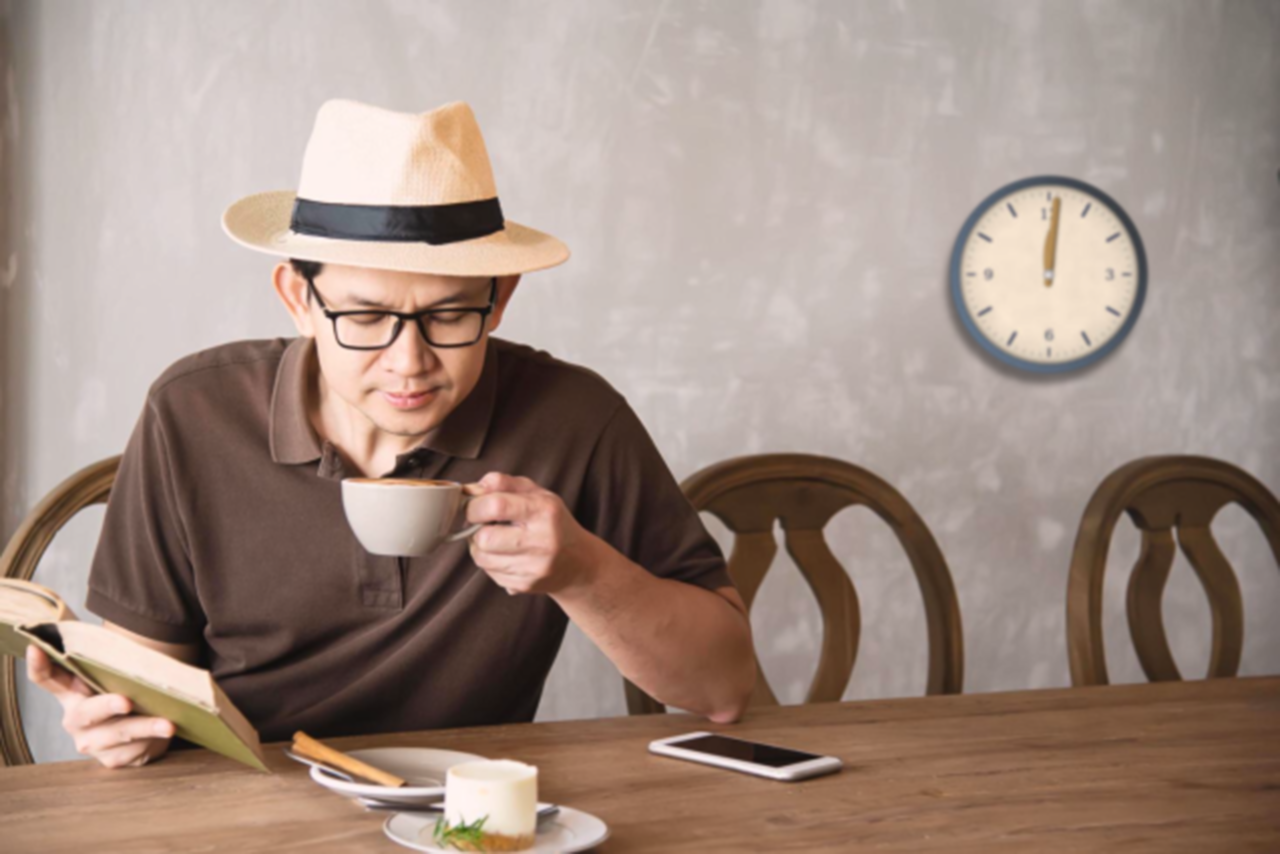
**12:01**
